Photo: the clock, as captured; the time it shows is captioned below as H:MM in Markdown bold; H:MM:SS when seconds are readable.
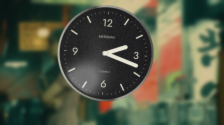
**2:18**
